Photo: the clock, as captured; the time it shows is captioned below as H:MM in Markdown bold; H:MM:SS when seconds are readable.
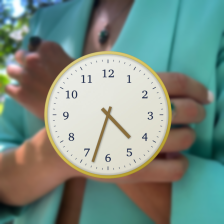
**4:33**
